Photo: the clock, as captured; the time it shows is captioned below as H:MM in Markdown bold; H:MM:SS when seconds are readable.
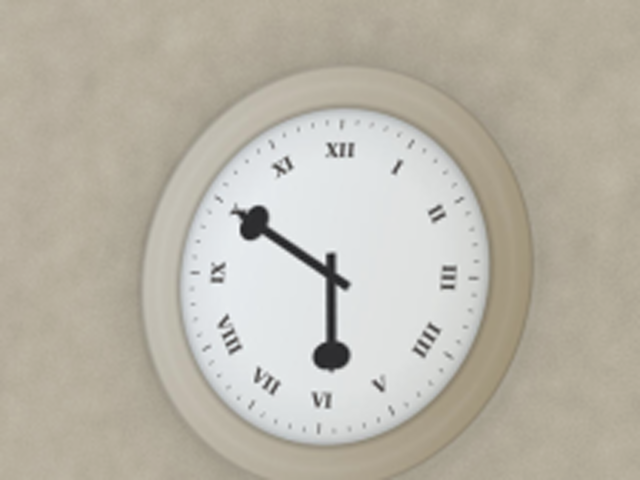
**5:50**
